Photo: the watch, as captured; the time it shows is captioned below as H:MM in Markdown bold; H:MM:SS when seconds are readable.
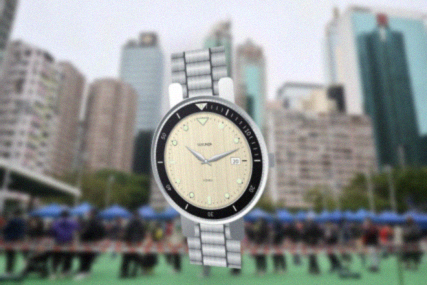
**10:12**
